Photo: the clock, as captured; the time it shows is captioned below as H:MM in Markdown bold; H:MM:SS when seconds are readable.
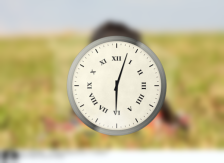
**6:03**
